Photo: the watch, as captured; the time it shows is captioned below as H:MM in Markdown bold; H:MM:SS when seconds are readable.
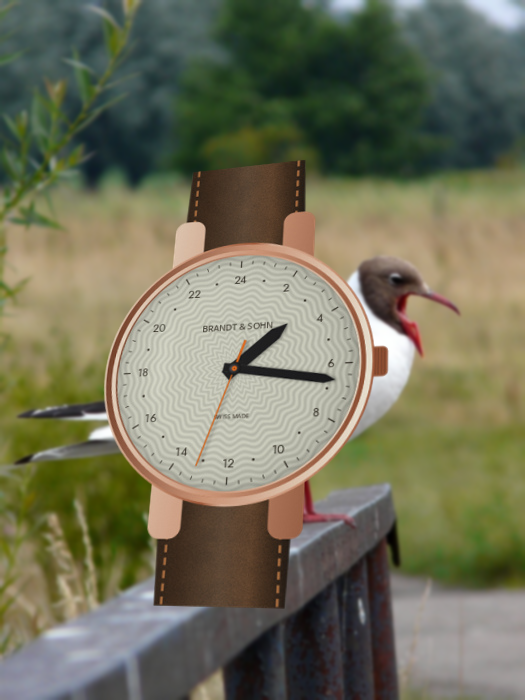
**3:16:33**
